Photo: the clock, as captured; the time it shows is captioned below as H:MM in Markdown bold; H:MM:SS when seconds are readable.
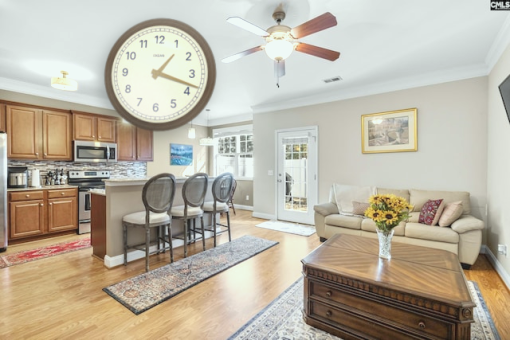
**1:18**
